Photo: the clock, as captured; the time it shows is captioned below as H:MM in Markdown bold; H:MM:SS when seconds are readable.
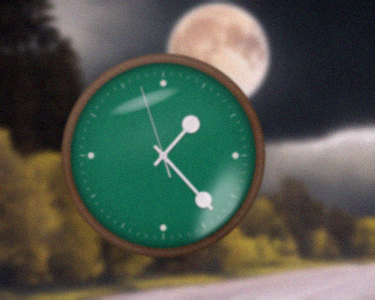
**1:22:57**
